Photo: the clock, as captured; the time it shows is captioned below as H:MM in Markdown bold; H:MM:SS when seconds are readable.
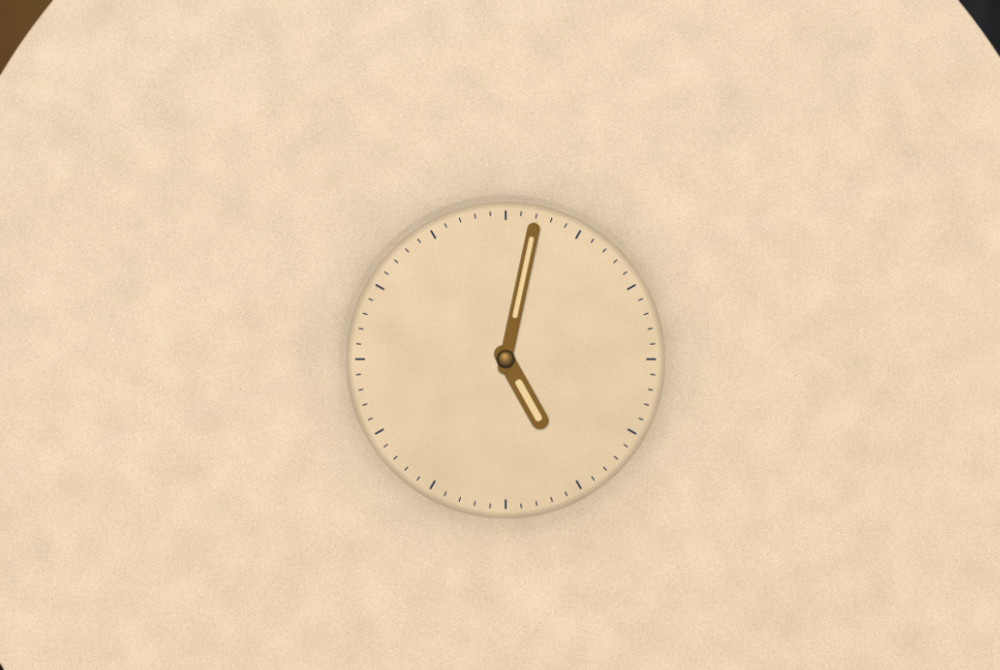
**5:02**
